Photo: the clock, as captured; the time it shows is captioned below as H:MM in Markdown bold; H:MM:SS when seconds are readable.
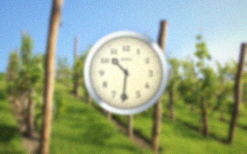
**10:31**
